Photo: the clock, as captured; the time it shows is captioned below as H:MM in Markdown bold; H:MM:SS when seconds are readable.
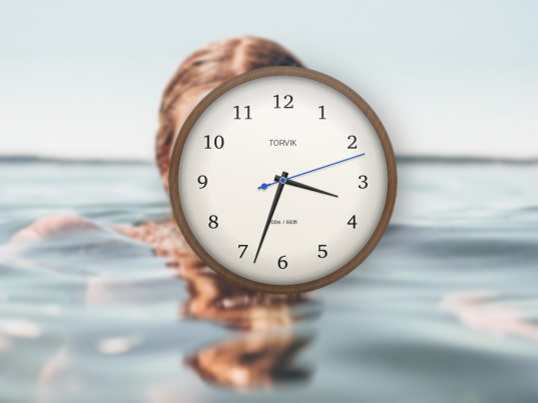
**3:33:12**
